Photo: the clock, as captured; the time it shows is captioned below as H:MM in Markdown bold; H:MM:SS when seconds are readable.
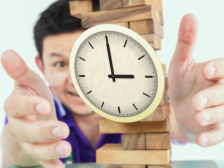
**3:00**
